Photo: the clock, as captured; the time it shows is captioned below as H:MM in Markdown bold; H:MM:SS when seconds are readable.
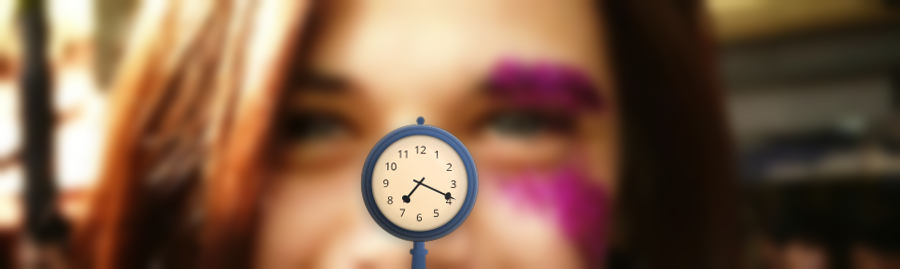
**7:19**
